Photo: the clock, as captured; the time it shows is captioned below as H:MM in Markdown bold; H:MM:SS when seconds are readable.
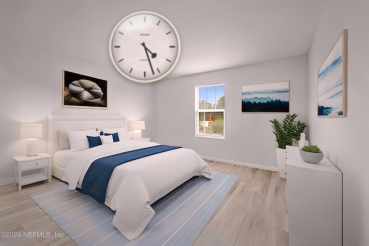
**4:27**
